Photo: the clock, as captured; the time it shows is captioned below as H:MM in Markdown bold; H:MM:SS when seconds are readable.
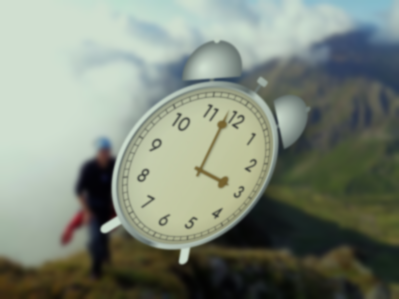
**2:58**
